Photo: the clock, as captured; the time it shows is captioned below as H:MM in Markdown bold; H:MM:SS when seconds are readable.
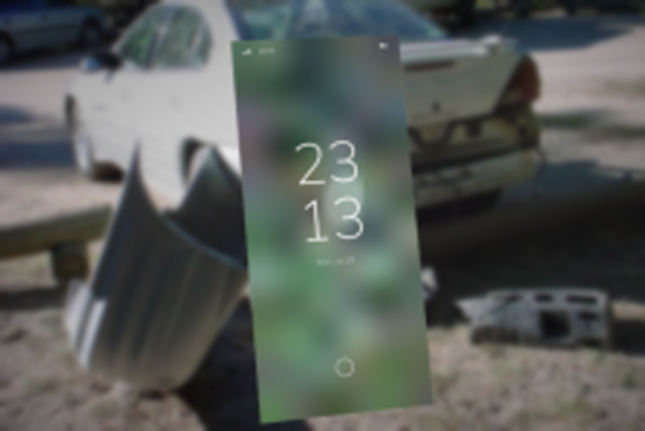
**23:13**
